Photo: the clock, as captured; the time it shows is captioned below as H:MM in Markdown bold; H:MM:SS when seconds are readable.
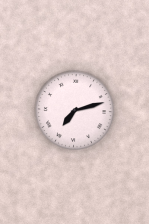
**7:12**
